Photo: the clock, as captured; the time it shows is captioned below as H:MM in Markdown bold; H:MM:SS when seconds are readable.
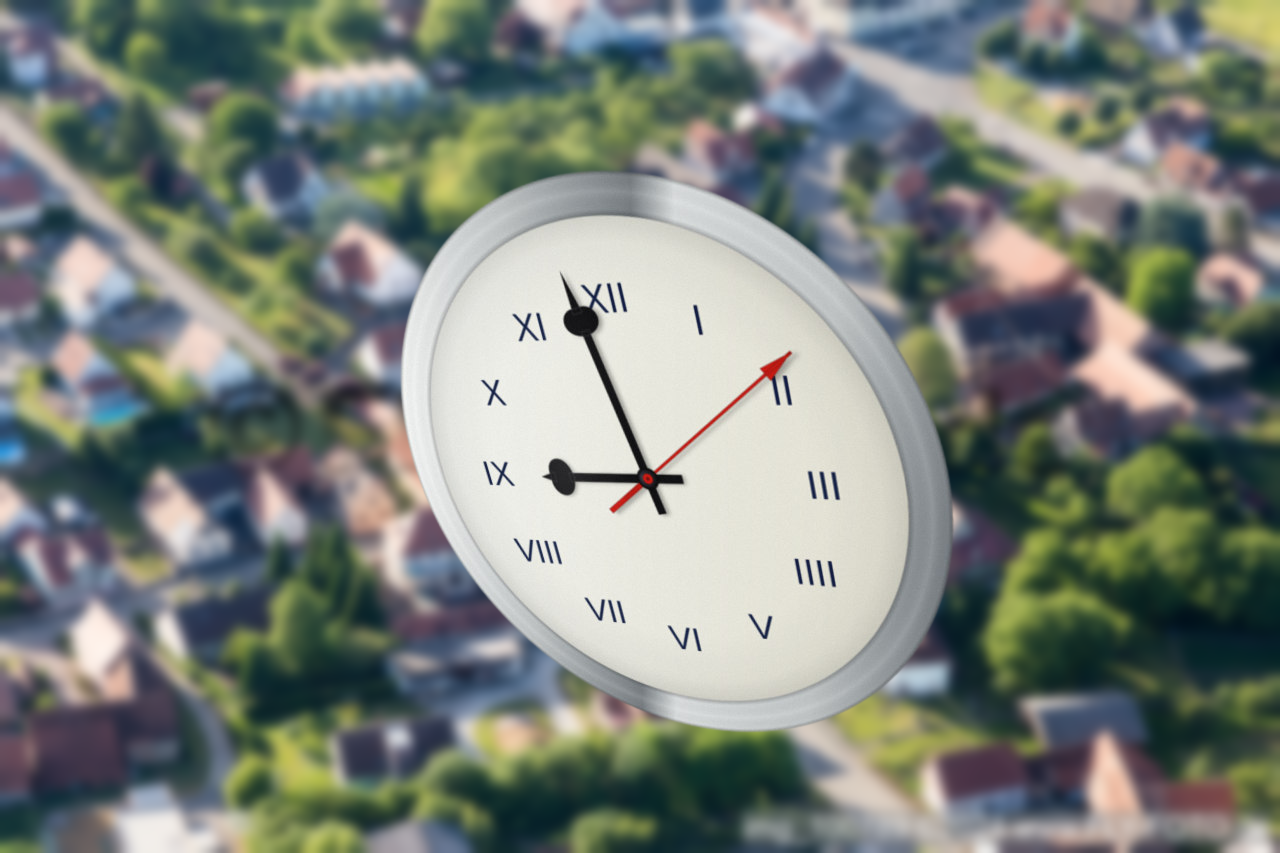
**8:58:09**
